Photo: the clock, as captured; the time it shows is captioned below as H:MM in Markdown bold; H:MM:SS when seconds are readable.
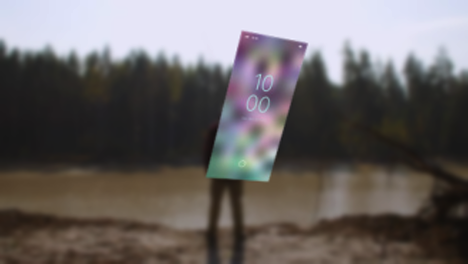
**10:00**
